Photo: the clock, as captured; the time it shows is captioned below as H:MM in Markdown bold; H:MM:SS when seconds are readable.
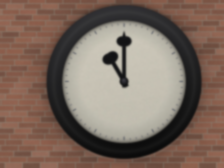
**11:00**
